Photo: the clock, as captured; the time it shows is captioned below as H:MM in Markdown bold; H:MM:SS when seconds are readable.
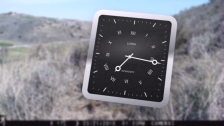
**7:16**
